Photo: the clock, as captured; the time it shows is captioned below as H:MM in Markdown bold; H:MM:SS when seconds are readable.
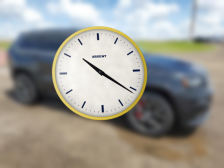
**10:21**
